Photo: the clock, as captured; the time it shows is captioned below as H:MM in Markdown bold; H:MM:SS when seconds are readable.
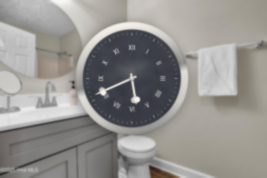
**5:41**
